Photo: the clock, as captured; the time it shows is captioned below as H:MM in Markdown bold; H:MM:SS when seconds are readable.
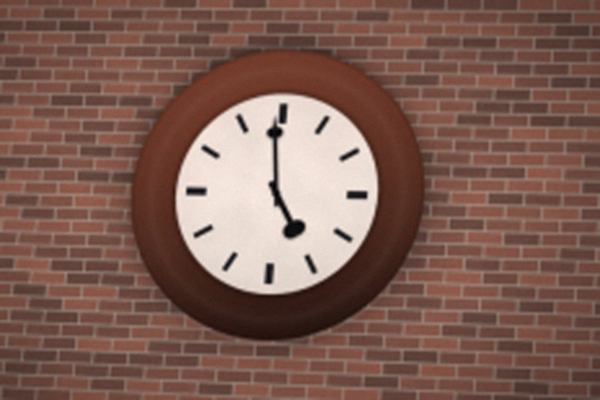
**4:59**
